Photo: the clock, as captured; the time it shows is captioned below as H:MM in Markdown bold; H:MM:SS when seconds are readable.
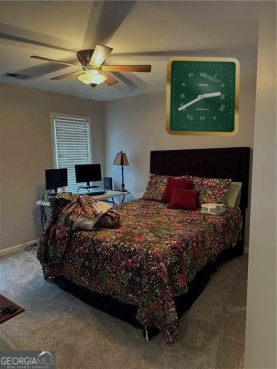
**2:40**
